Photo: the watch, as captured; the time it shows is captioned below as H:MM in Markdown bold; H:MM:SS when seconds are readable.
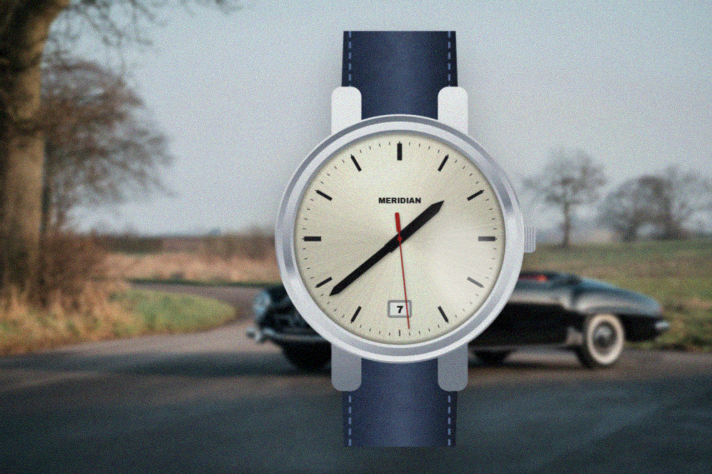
**1:38:29**
